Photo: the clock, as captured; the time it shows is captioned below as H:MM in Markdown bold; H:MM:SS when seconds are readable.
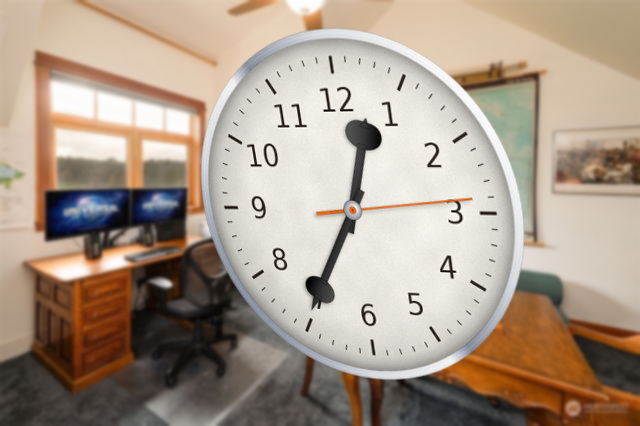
**12:35:14**
